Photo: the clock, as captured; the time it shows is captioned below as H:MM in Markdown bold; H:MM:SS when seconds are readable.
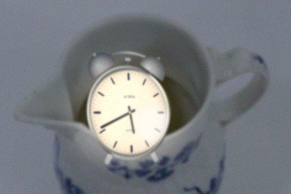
**5:41**
